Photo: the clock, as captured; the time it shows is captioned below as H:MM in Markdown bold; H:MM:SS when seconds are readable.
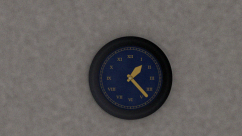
**1:23**
